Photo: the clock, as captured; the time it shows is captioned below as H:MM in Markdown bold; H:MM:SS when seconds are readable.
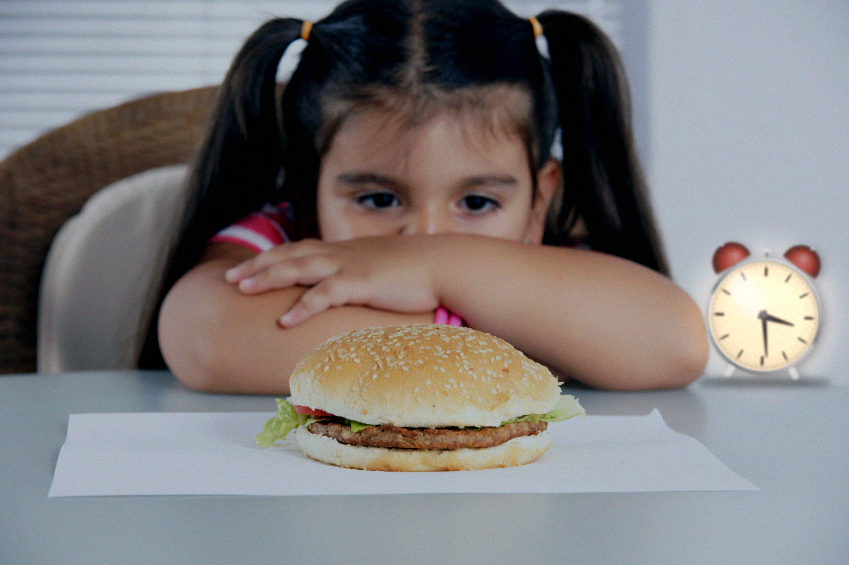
**3:29**
